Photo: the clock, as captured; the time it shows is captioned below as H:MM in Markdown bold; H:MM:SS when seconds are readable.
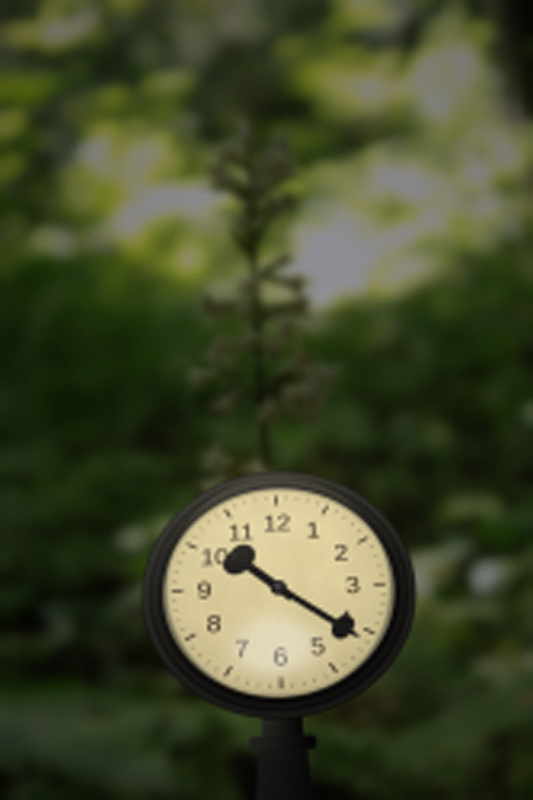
**10:21**
